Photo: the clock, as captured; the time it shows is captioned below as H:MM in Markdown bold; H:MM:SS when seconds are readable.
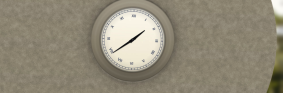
**1:39**
